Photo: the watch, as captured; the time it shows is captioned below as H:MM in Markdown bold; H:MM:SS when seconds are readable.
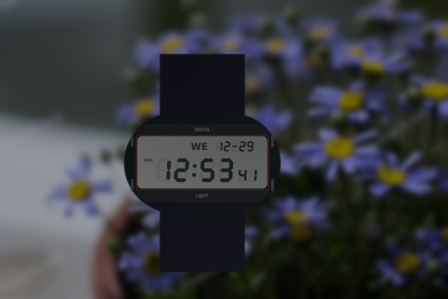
**12:53:41**
